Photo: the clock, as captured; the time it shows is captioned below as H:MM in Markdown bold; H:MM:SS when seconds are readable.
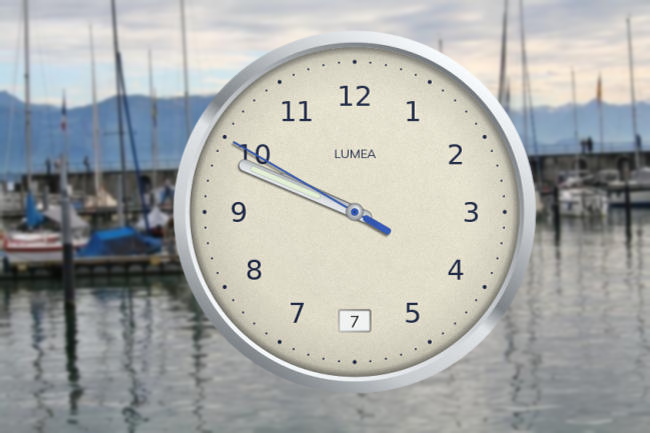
**9:48:50**
